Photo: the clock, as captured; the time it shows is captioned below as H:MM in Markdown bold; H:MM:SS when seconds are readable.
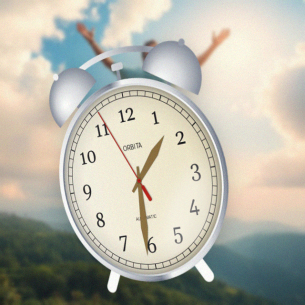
**1:30:56**
